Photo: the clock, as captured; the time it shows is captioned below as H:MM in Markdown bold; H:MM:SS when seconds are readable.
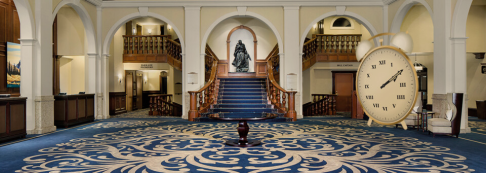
**2:10**
